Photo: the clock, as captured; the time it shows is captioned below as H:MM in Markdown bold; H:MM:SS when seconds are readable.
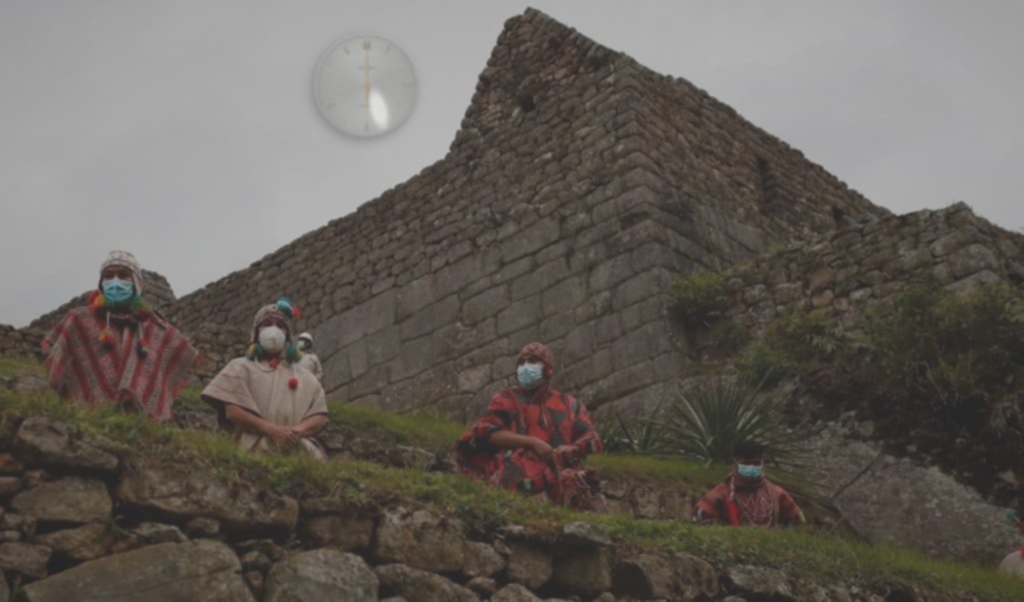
**6:00**
